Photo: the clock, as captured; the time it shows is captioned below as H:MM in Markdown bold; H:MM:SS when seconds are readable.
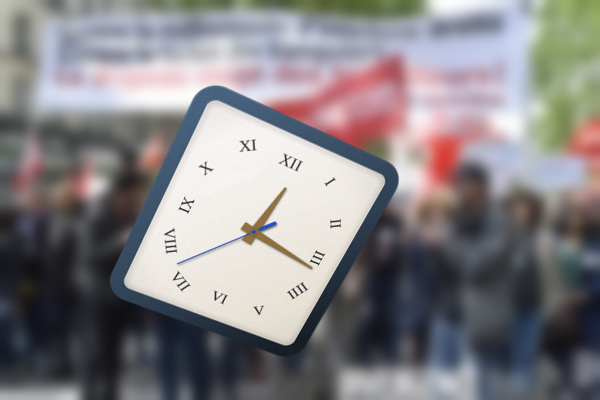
**12:16:37**
